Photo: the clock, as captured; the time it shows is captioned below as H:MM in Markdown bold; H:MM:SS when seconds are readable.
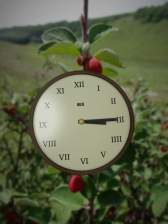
**3:15**
